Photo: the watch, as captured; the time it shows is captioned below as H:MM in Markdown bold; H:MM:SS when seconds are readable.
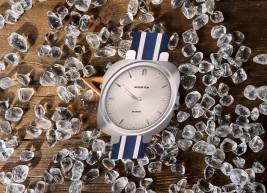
**9:51**
